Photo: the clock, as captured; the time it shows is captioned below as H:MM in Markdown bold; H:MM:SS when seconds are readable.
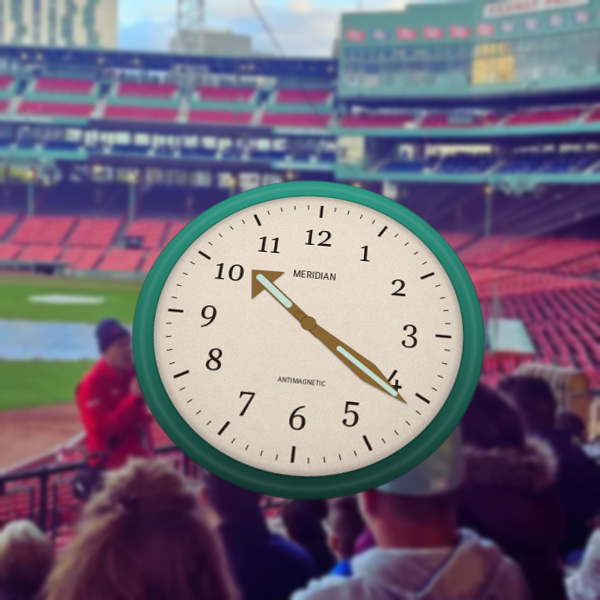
**10:21**
